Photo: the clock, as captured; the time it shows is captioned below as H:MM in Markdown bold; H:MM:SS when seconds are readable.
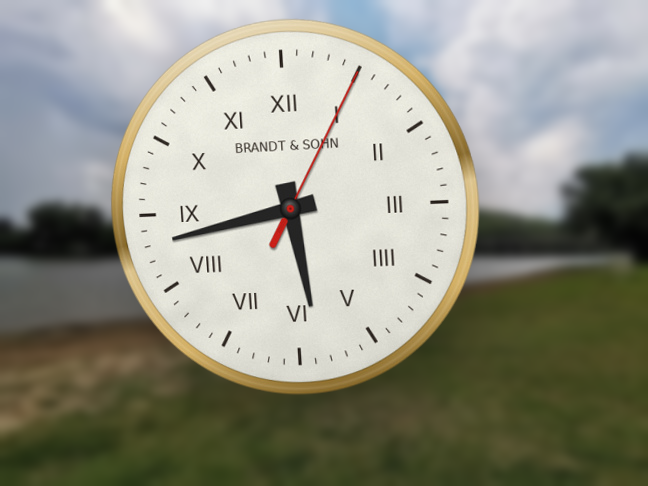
**5:43:05**
